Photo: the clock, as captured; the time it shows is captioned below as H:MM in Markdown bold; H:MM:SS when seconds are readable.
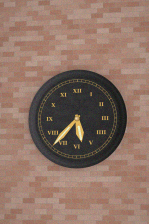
**5:37**
